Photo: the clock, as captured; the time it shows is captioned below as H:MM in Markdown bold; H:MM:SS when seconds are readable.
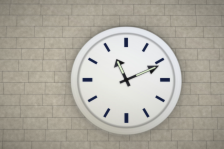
**11:11**
